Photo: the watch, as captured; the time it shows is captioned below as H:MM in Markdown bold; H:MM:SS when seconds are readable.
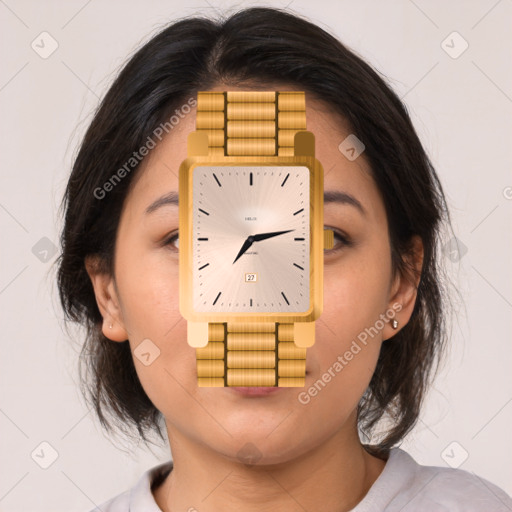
**7:13**
